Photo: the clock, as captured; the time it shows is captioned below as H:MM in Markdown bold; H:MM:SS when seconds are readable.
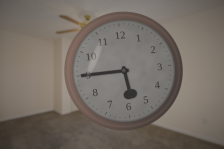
**5:45**
